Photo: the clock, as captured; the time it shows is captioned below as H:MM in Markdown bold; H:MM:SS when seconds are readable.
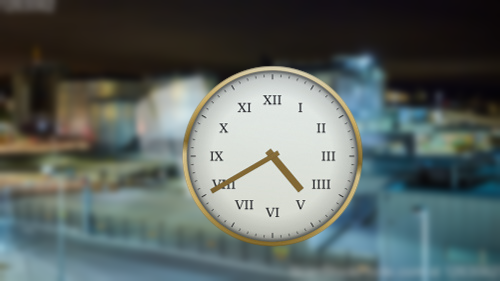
**4:40**
